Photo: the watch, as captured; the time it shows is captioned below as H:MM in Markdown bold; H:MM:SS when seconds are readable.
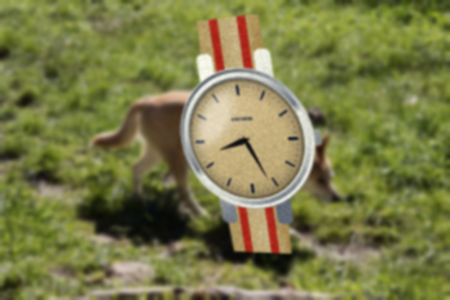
**8:26**
